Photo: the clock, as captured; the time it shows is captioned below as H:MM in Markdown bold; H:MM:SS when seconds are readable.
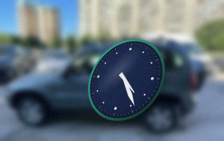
**4:24**
